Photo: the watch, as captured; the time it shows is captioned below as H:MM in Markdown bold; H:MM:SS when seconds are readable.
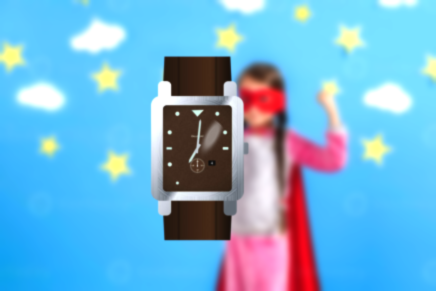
**7:01**
